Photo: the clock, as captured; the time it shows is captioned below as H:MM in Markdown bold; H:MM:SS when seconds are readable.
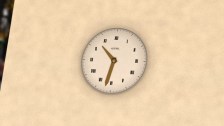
**10:32**
